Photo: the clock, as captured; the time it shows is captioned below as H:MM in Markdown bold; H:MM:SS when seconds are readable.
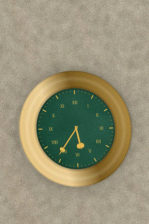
**5:36**
